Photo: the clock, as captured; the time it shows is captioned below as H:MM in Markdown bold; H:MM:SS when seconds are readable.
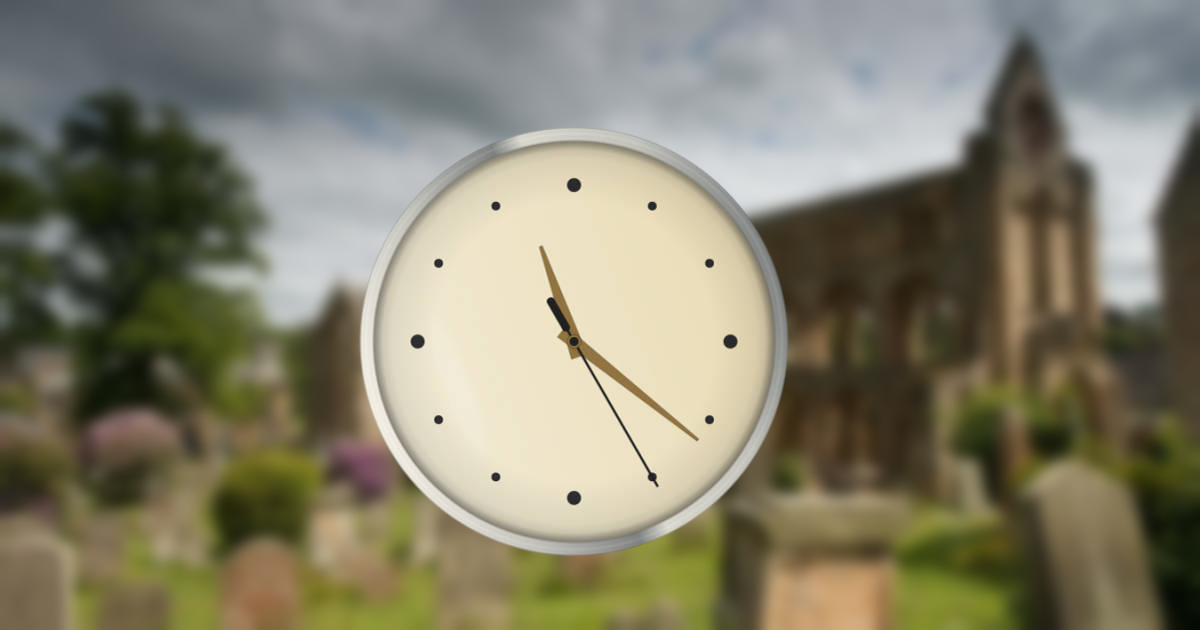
**11:21:25**
